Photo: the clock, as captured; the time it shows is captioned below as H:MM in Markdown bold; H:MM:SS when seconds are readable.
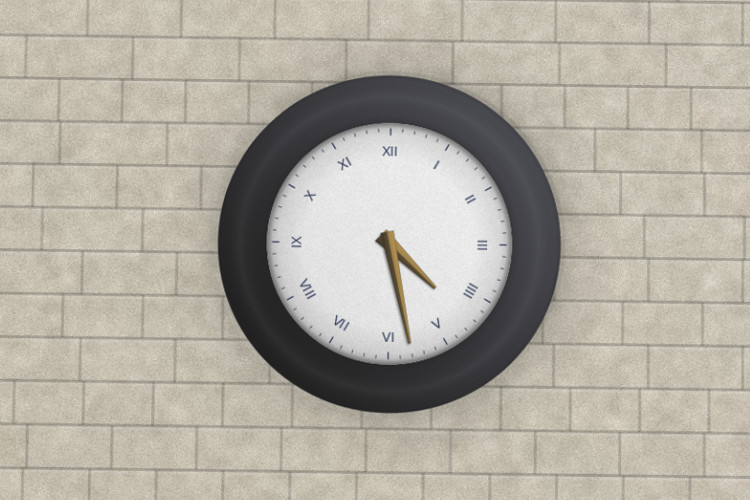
**4:28**
